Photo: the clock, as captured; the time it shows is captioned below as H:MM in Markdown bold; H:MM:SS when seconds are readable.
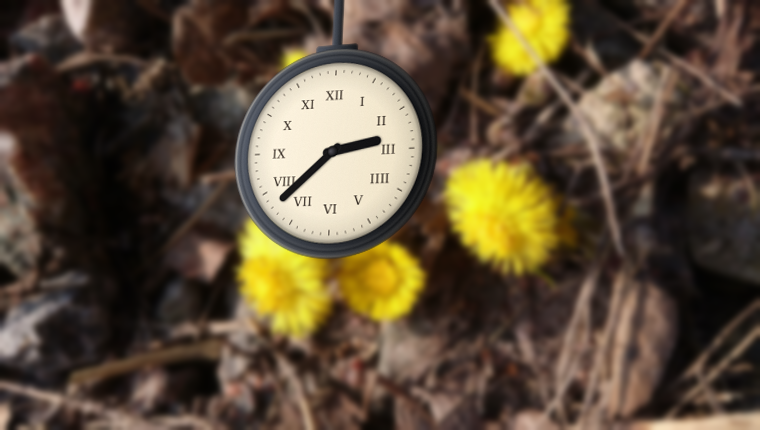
**2:38**
